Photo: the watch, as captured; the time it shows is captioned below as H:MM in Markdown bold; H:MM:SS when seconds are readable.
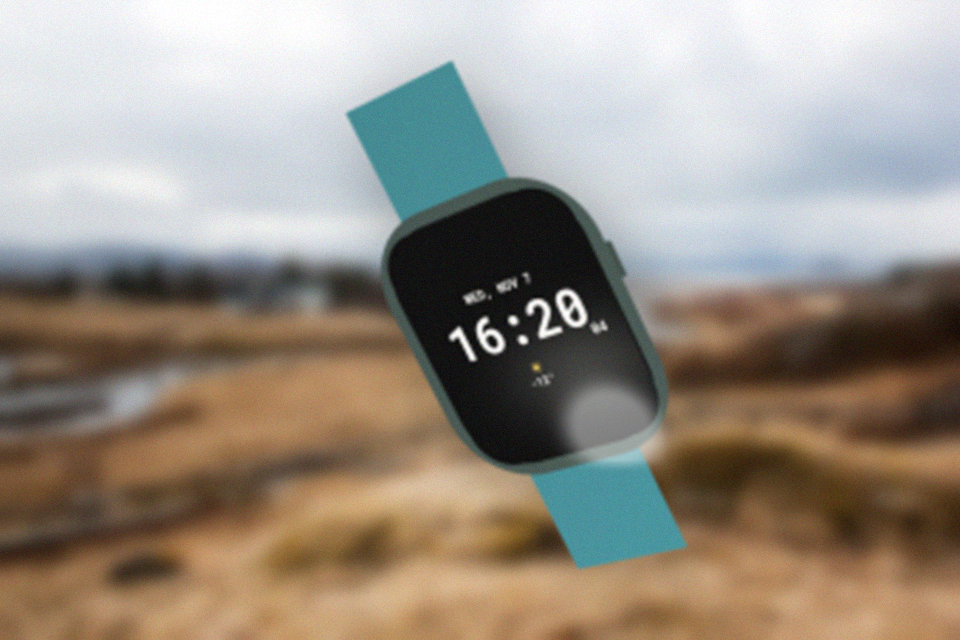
**16:20**
